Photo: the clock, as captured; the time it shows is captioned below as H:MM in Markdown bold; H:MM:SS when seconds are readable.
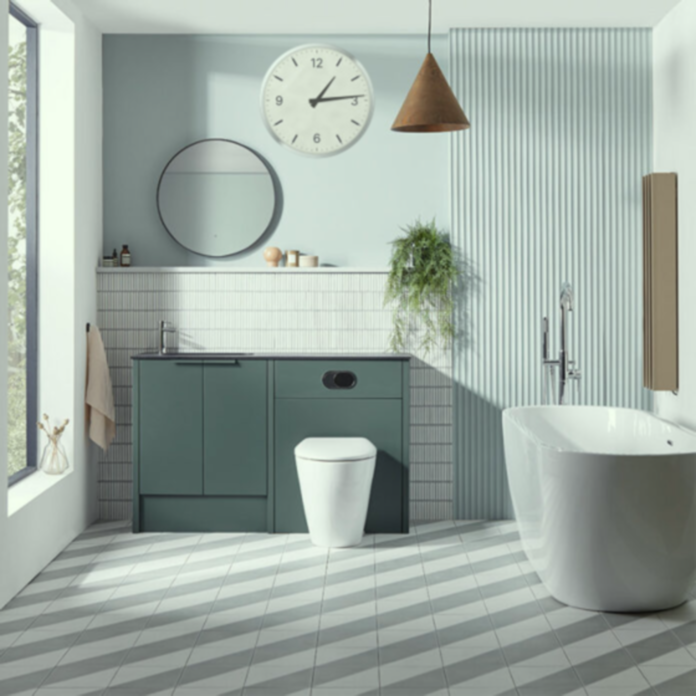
**1:14**
